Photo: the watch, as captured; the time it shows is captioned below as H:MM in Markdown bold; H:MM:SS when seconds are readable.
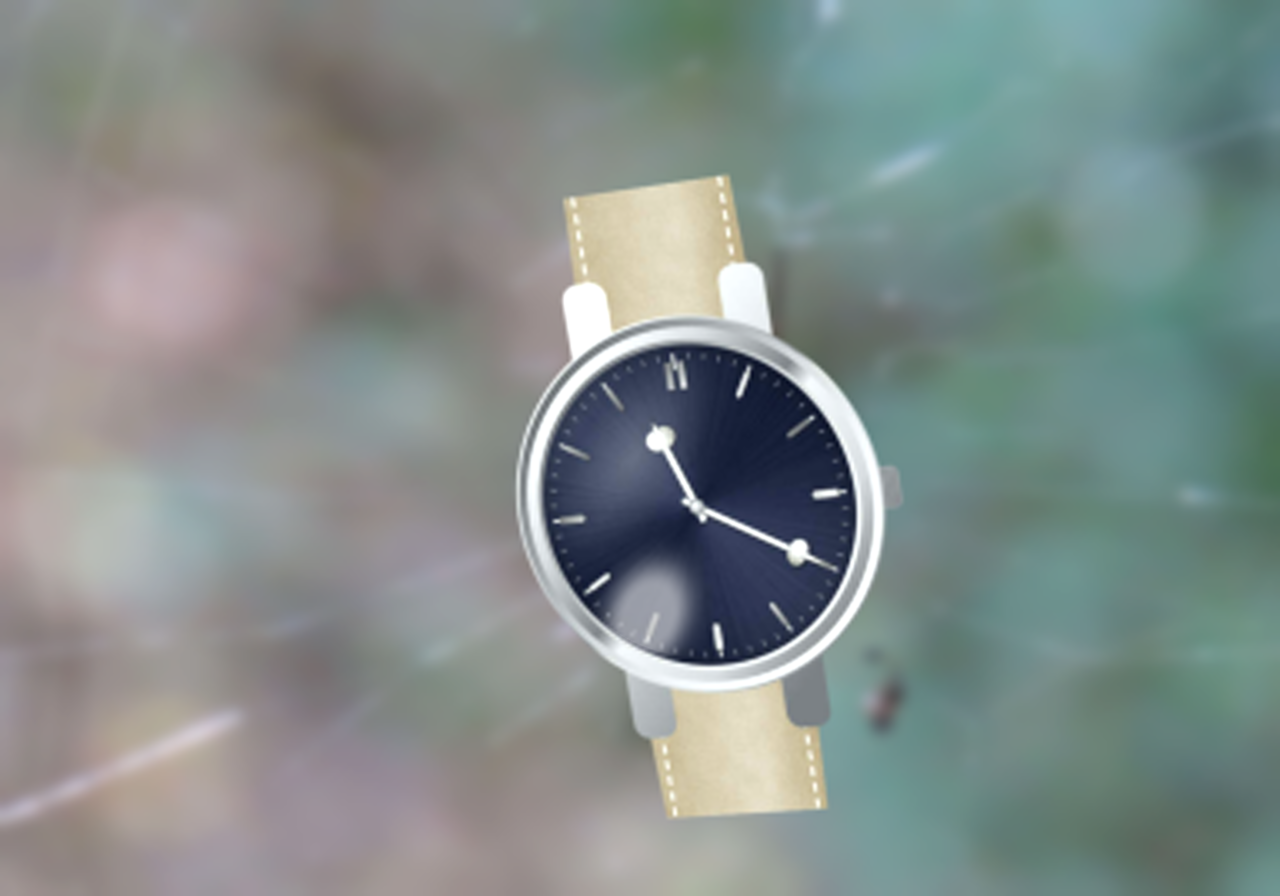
**11:20**
